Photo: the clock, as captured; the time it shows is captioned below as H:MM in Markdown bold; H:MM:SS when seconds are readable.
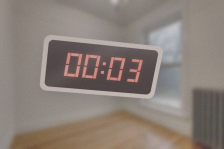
**0:03**
